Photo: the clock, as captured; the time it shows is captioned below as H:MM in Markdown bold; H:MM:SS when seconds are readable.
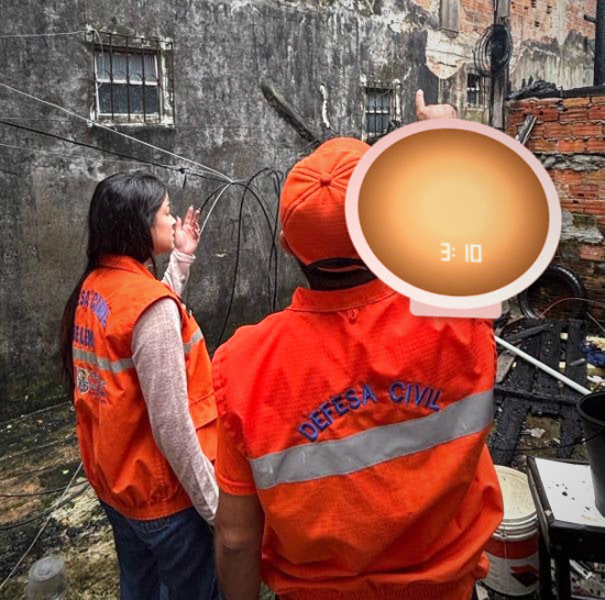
**3:10**
